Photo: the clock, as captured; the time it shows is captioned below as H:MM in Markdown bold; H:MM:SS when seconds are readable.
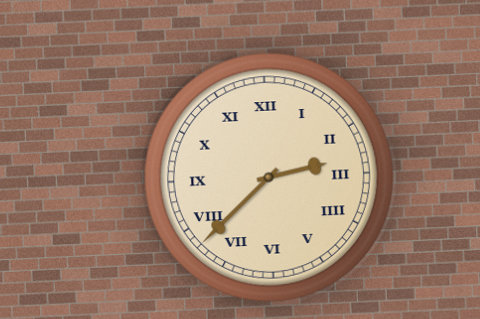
**2:38**
